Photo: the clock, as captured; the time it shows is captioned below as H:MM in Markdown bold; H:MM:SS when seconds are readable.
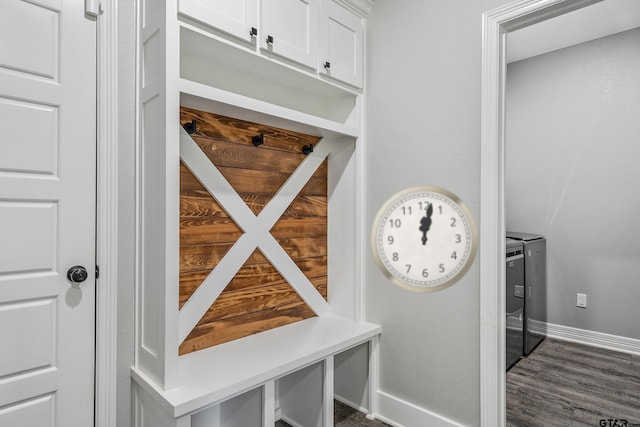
**12:02**
